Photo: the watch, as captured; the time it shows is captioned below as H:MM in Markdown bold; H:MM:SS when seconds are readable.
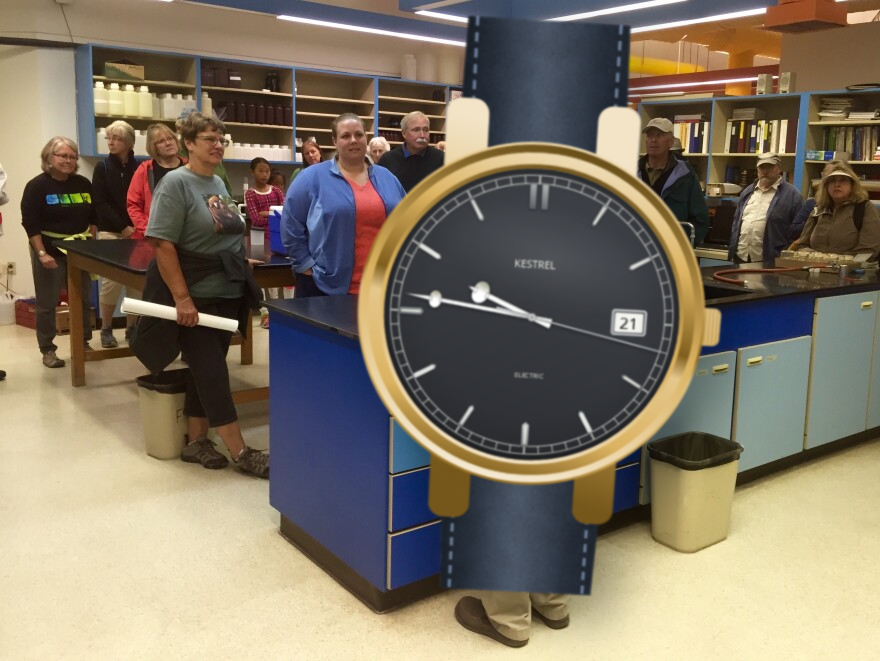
**9:46:17**
